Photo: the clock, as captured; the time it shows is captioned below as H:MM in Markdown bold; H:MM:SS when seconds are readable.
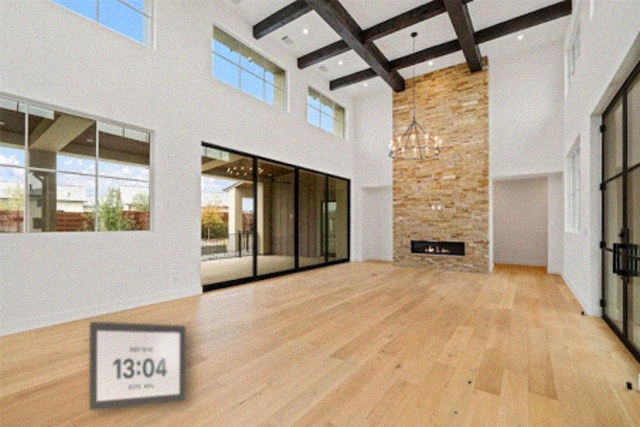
**13:04**
